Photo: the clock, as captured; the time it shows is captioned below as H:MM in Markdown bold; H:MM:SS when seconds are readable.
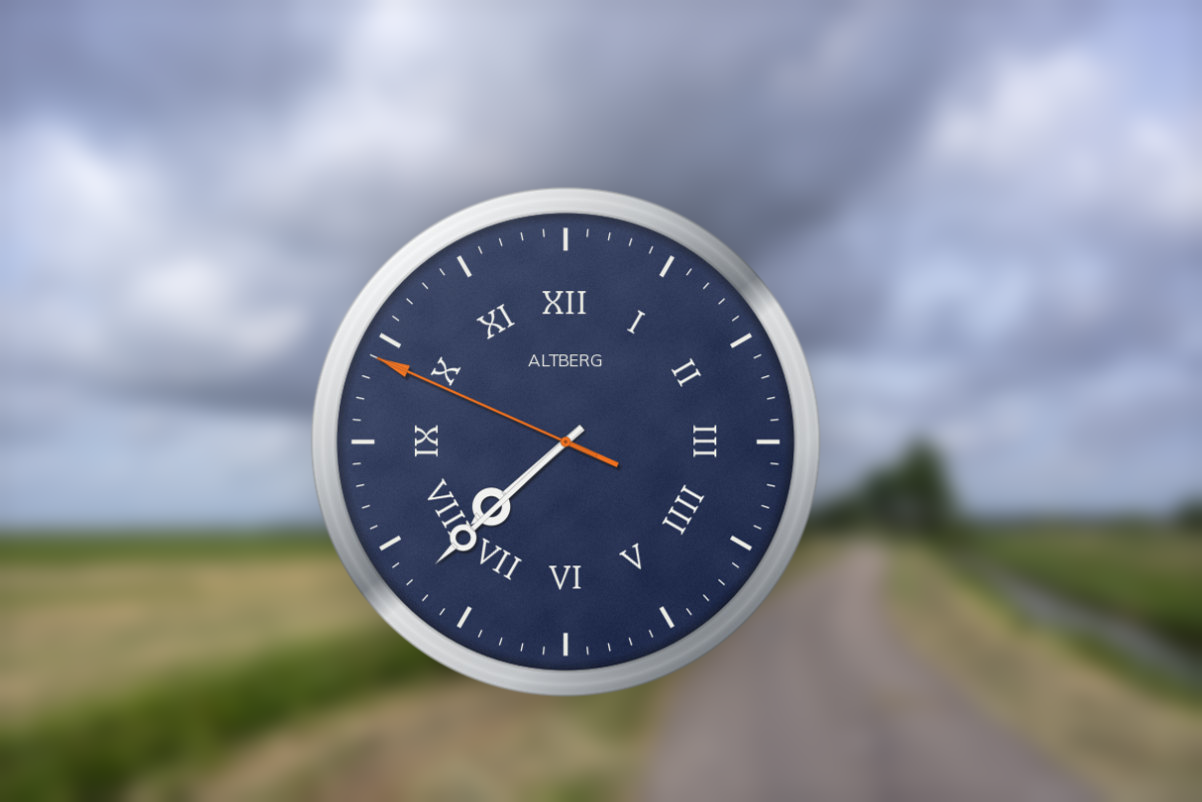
**7:37:49**
